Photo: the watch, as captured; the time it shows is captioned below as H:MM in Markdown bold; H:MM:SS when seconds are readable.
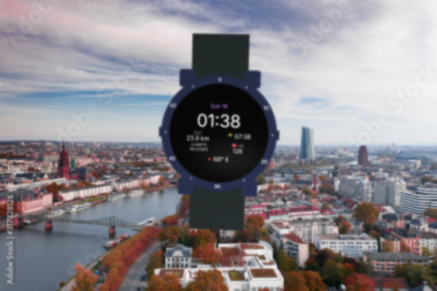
**1:38**
